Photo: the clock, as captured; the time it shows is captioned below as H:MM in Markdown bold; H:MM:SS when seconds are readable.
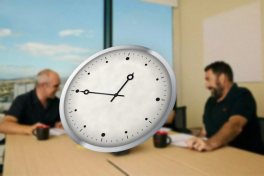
**12:45**
